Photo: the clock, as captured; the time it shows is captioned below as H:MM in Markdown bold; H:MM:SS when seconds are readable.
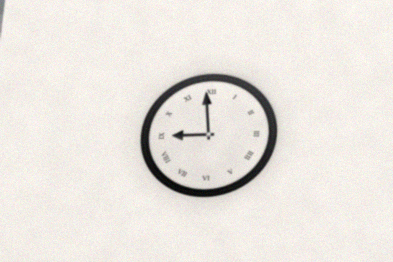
**8:59**
